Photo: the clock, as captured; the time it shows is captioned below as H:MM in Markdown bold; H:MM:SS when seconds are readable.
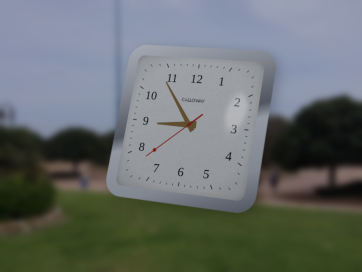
**8:53:38**
